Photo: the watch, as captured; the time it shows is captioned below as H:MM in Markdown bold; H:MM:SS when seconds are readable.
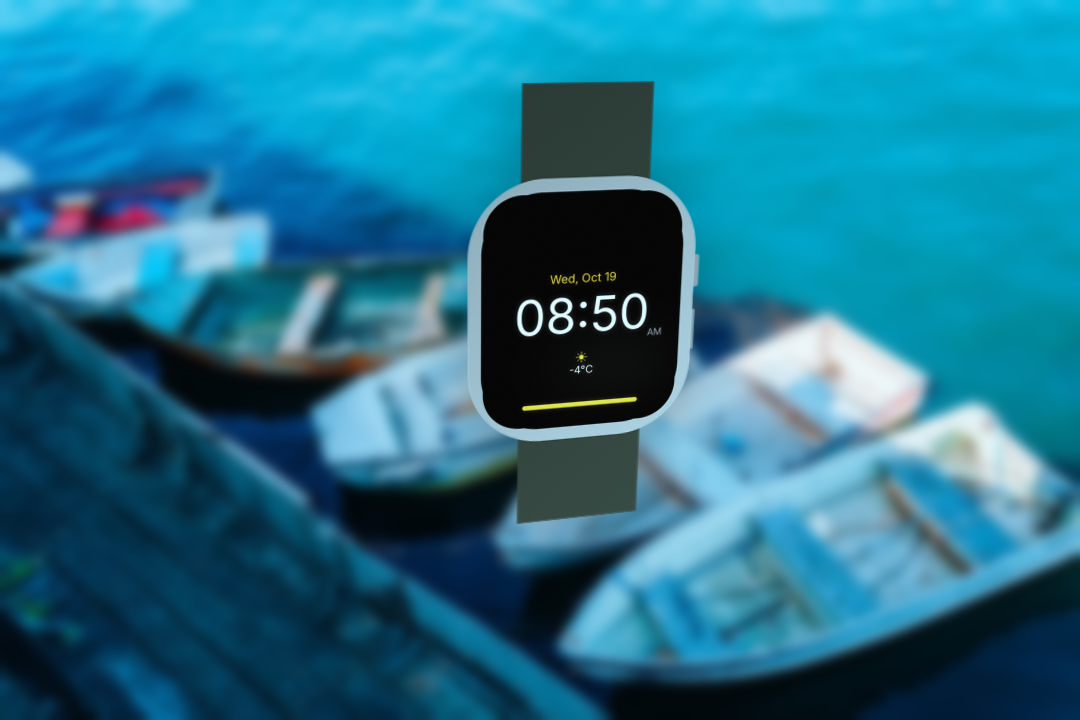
**8:50**
